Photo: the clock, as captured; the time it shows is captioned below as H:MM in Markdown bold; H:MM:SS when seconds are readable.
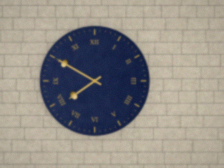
**7:50**
